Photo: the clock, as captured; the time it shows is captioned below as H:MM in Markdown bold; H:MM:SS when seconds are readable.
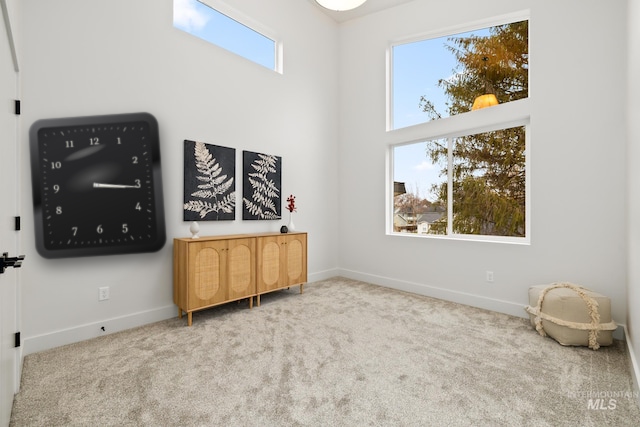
**3:16**
